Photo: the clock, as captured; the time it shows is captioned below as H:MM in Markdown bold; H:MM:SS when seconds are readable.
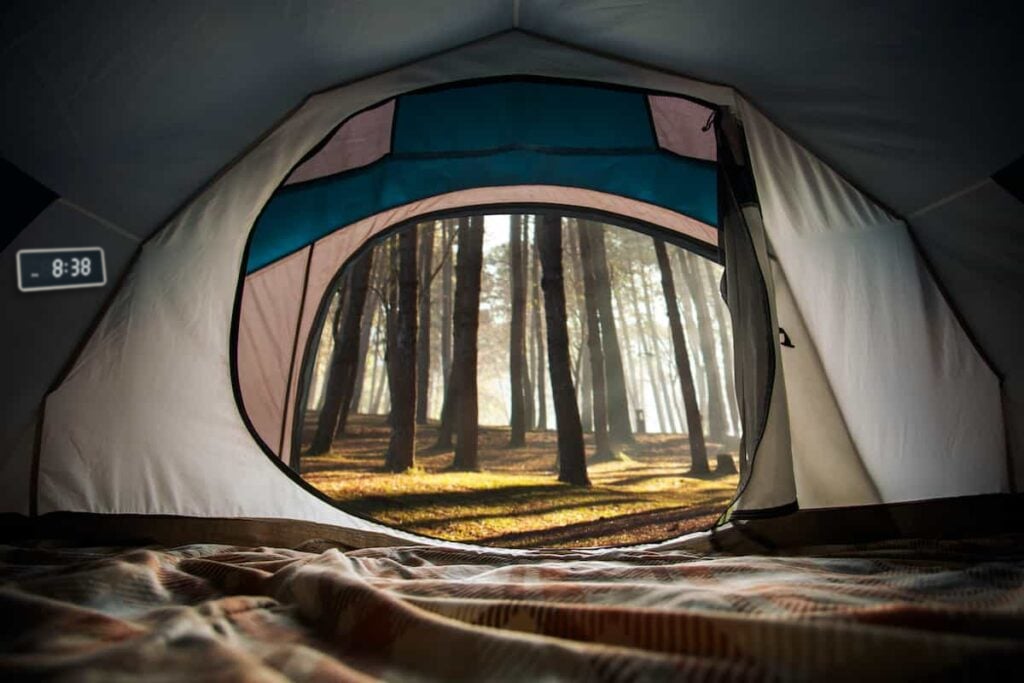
**8:38**
